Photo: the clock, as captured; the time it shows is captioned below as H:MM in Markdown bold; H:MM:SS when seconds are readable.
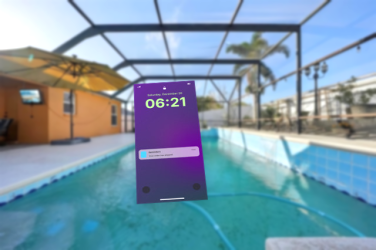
**6:21**
